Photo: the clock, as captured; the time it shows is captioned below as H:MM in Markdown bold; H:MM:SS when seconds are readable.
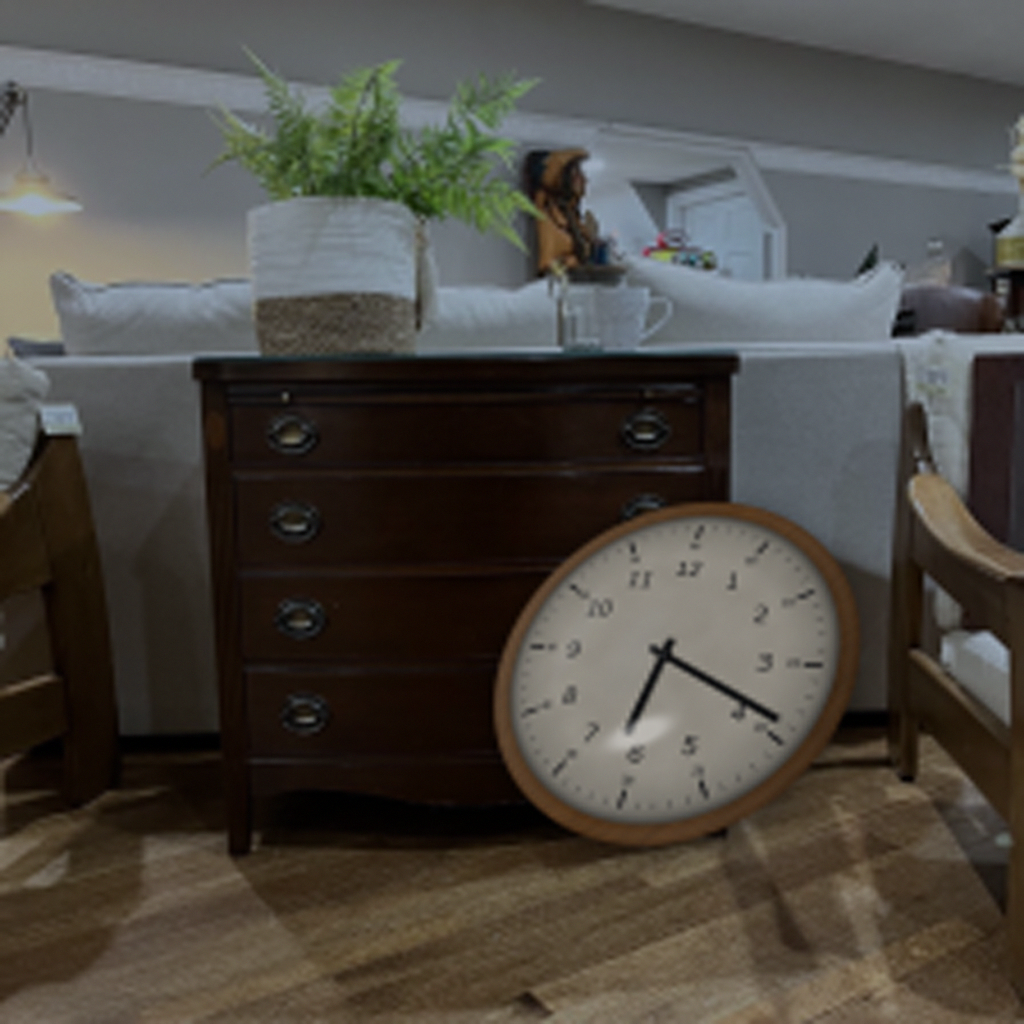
**6:19**
